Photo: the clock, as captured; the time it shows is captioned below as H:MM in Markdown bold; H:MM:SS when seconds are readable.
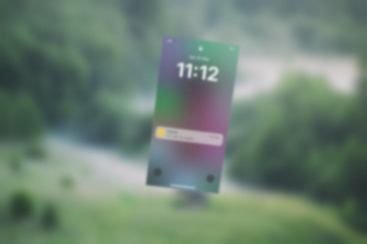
**11:12**
